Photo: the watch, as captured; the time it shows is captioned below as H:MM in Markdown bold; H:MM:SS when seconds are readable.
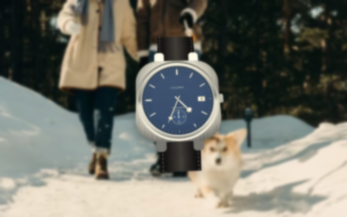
**4:34**
